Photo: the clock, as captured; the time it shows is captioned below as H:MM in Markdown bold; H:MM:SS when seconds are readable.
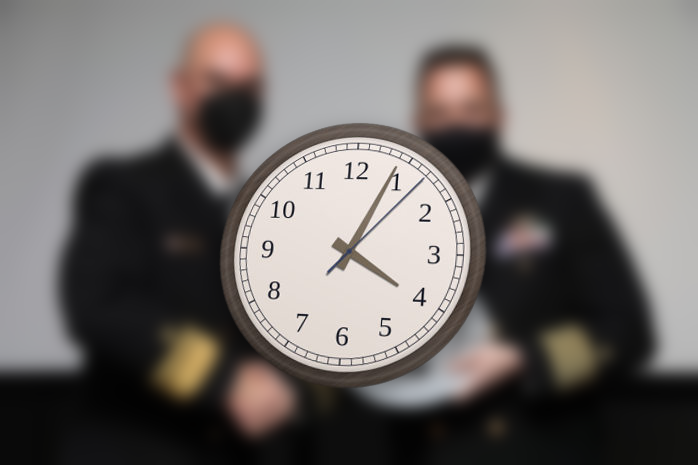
**4:04:07**
